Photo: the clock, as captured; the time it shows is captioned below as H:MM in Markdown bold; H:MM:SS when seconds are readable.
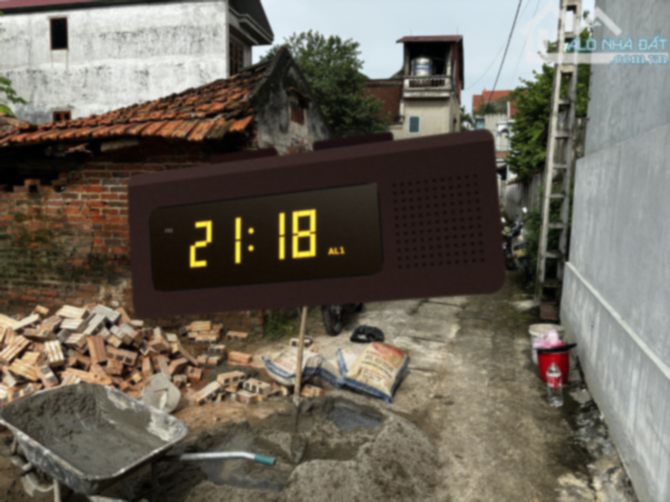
**21:18**
